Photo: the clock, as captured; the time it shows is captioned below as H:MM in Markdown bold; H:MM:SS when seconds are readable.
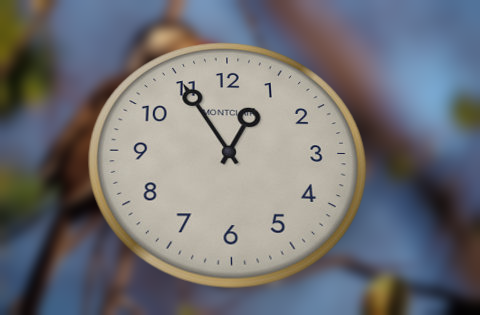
**12:55**
